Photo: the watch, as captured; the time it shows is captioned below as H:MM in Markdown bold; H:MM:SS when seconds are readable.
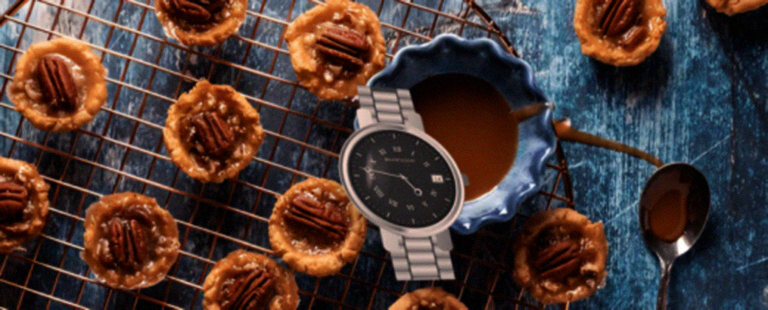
**4:47**
